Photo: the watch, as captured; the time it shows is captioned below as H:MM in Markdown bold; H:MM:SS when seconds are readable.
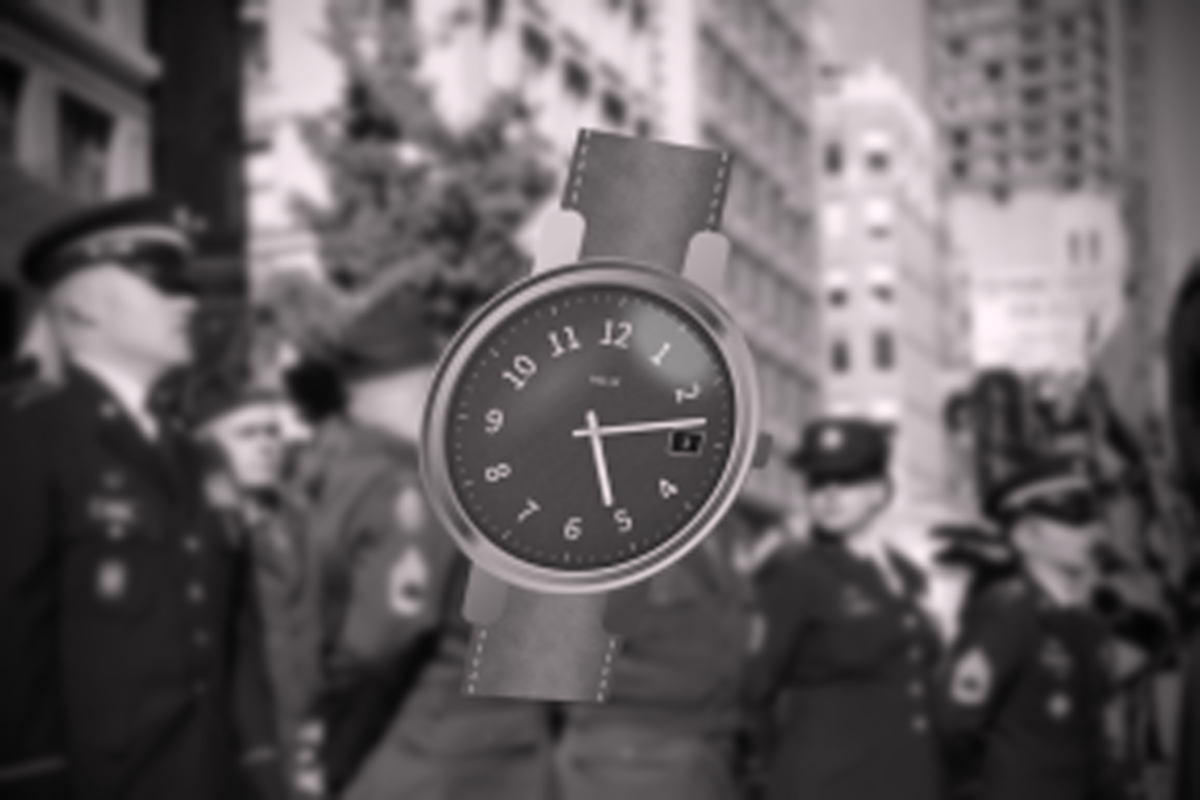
**5:13**
